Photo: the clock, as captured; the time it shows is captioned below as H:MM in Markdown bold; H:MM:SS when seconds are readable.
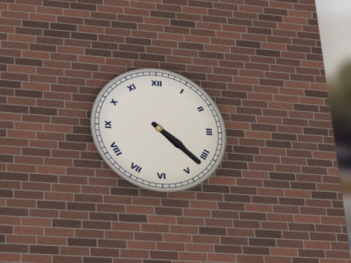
**4:22**
